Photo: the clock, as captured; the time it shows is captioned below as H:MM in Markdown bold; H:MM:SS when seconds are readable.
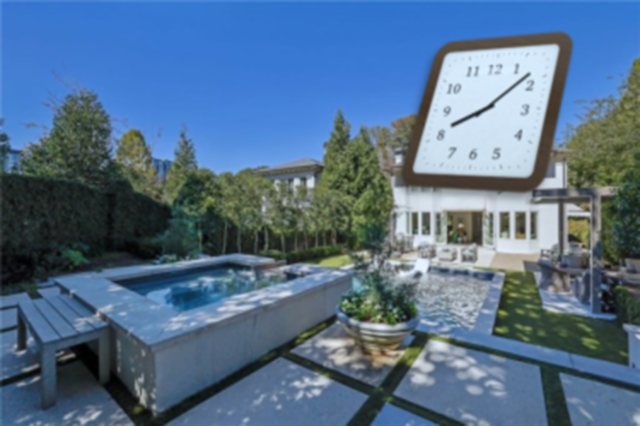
**8:08**
